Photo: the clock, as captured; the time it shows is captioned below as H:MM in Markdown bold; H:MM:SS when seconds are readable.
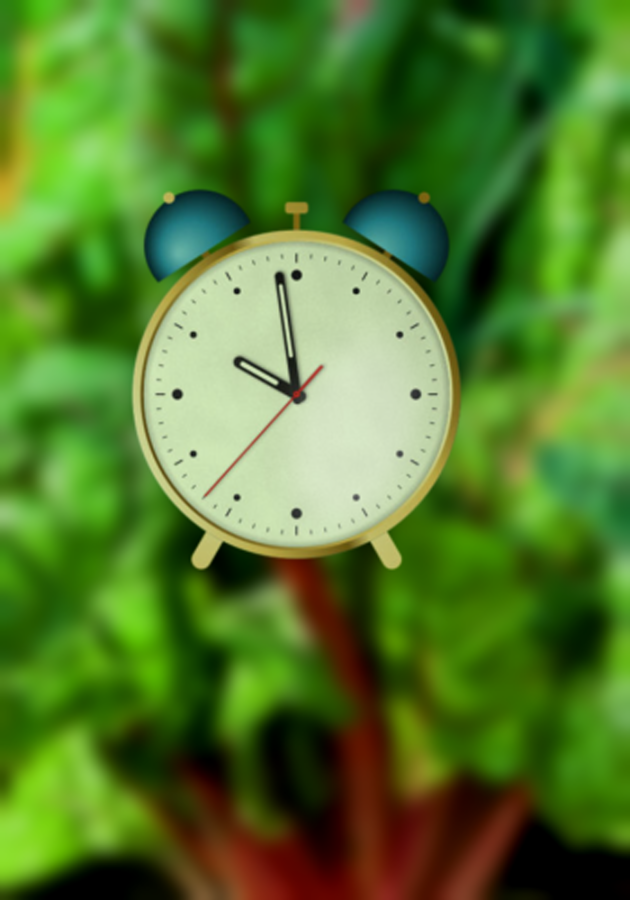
**9:58:37**
